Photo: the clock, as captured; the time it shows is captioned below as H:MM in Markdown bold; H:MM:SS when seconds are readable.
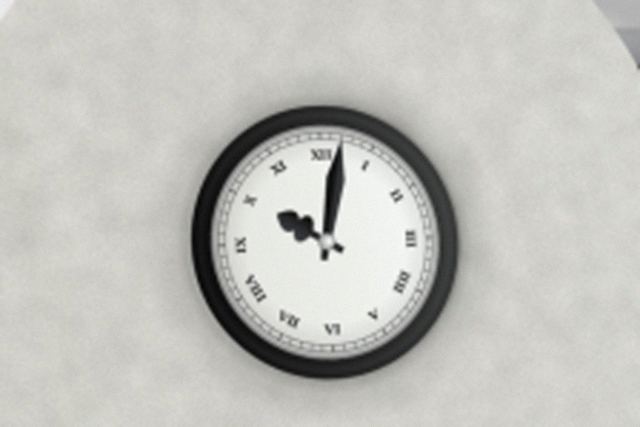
**10:02**
